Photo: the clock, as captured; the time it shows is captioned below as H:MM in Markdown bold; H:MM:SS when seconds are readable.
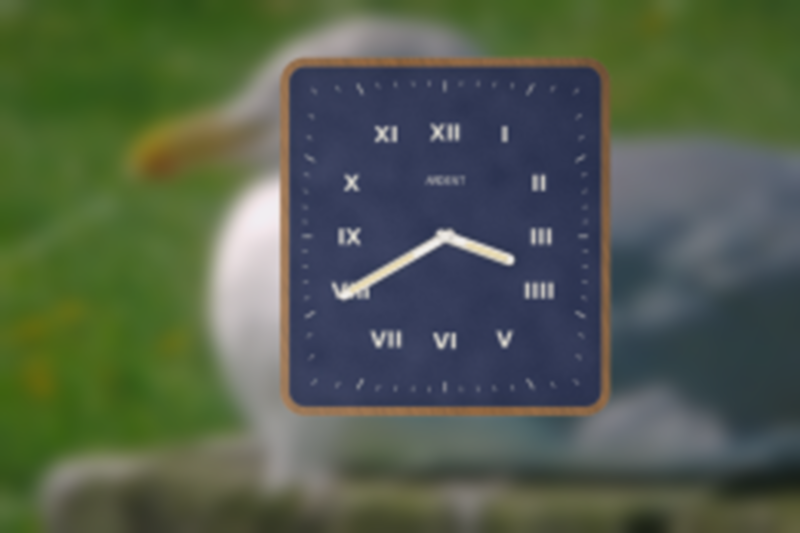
**3:40**
